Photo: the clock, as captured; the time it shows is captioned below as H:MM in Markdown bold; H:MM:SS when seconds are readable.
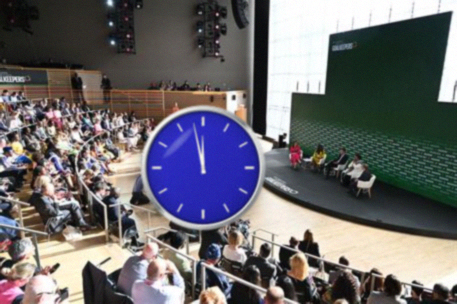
**11:58**
